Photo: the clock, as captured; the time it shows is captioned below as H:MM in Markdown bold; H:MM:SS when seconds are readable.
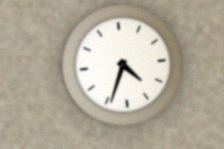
**4:34**
